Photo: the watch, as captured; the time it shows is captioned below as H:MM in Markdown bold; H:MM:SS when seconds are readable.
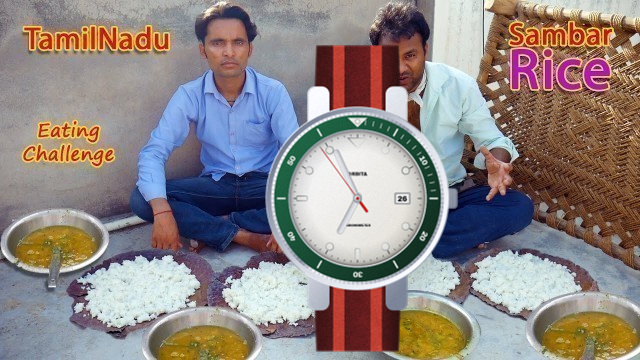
**6:55:54**
